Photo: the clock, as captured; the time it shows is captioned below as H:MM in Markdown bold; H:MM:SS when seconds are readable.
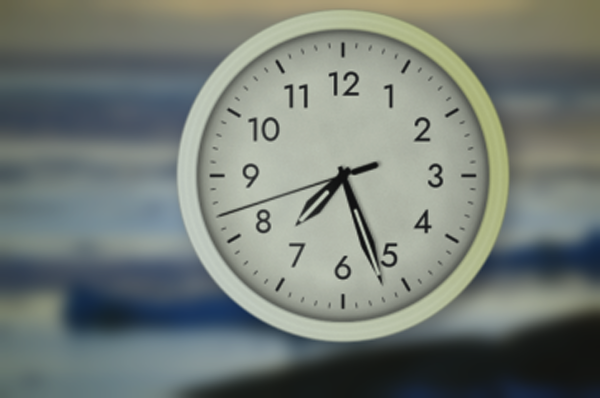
**7:26:42**
